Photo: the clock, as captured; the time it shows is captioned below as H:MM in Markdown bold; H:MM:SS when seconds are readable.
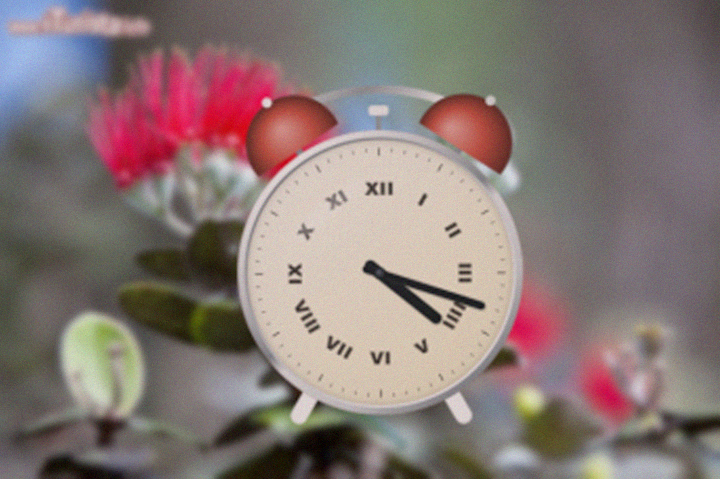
**4:18**
